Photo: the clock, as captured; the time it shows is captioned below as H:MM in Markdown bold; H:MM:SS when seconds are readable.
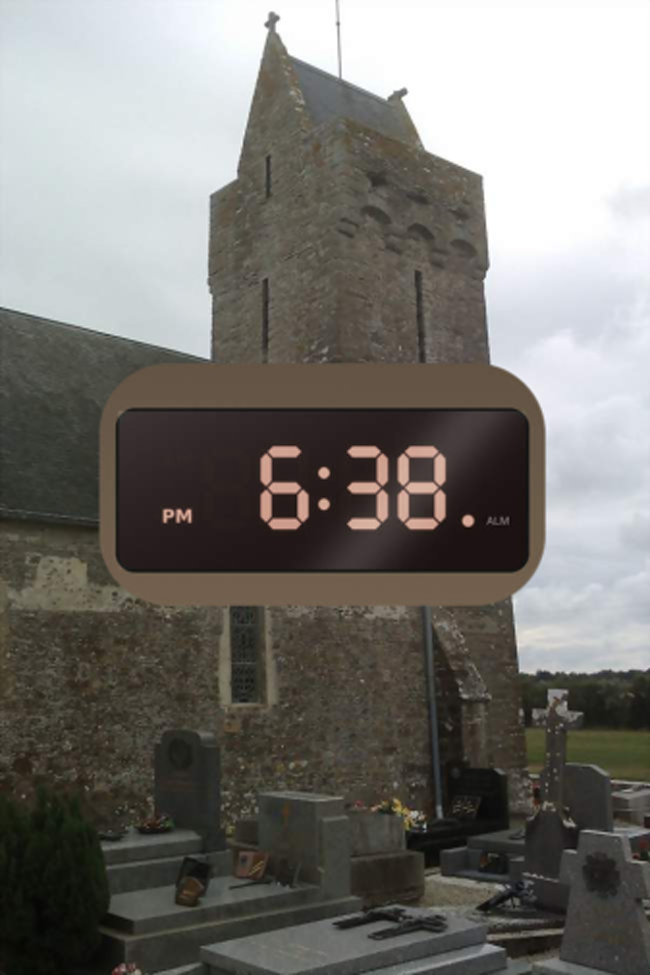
**6:38**
